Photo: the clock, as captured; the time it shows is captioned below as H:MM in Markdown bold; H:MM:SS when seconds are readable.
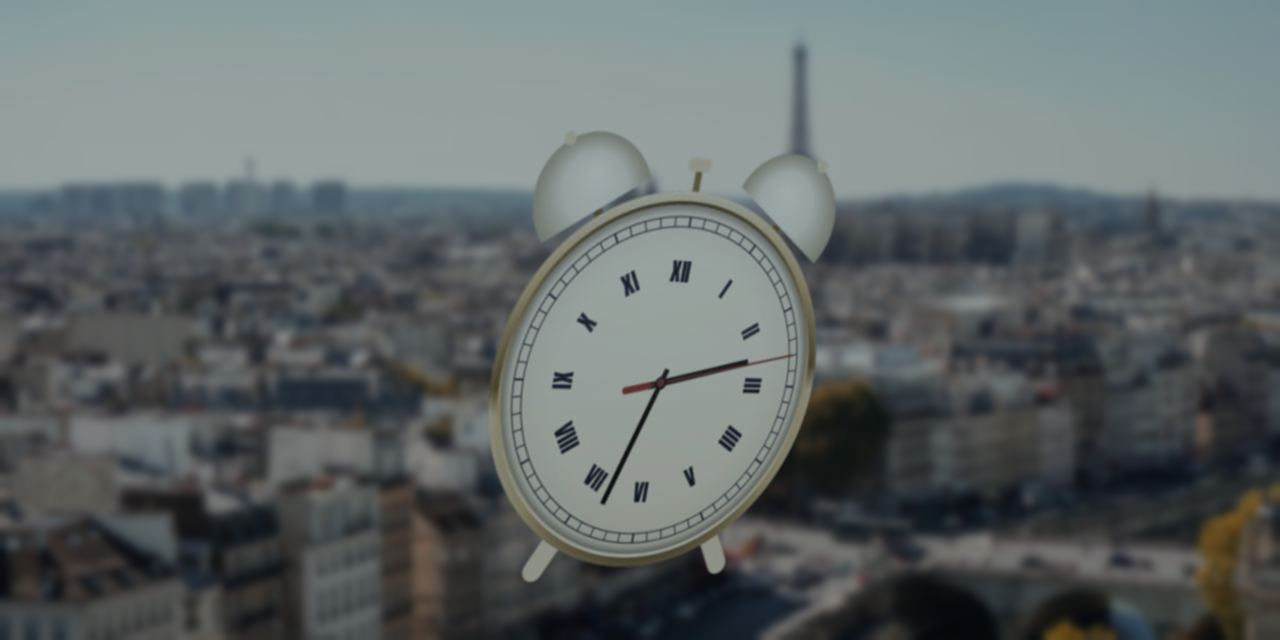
**2:33:13**
